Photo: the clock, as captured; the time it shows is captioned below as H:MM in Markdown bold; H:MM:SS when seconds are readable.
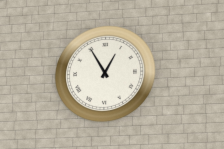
**12:55**
